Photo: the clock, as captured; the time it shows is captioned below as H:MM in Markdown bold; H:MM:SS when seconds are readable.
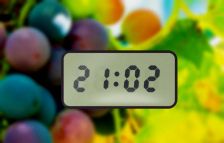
**21:02**
